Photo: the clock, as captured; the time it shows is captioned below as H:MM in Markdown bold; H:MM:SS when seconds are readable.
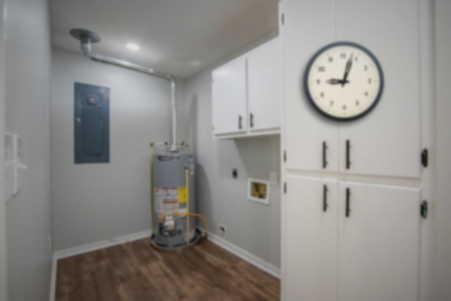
**9:03**
